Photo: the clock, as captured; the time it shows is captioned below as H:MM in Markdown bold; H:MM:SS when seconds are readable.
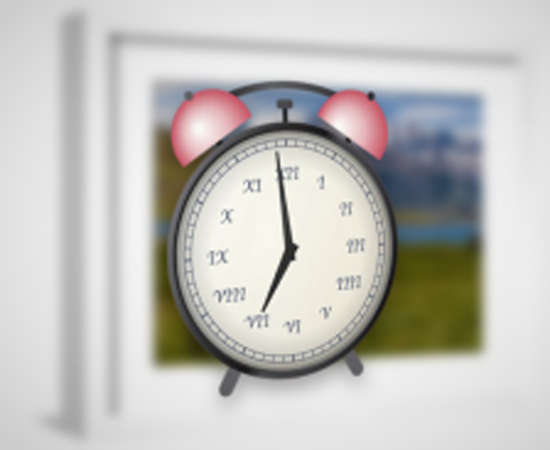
**6:59**
